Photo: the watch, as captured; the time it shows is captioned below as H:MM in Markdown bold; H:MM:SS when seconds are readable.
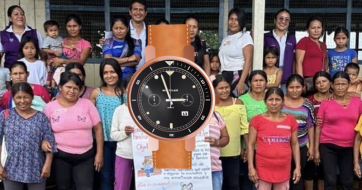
**2:57**
